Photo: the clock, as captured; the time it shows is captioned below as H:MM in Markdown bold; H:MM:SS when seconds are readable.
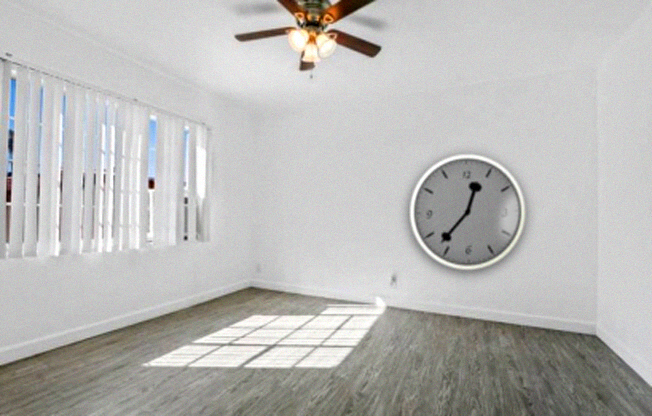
**12:37**
